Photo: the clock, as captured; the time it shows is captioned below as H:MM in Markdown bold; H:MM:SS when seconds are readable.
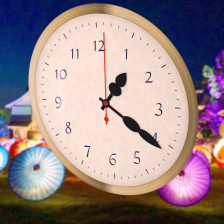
**1:21:01**
